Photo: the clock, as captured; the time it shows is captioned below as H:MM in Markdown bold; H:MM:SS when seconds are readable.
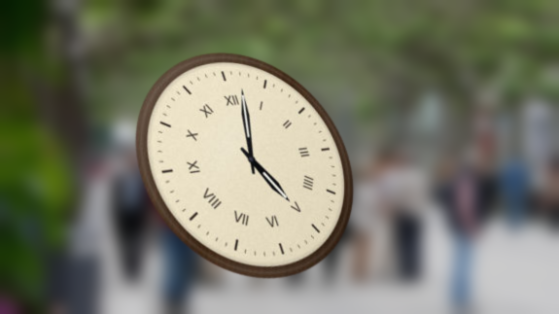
**5:02**
